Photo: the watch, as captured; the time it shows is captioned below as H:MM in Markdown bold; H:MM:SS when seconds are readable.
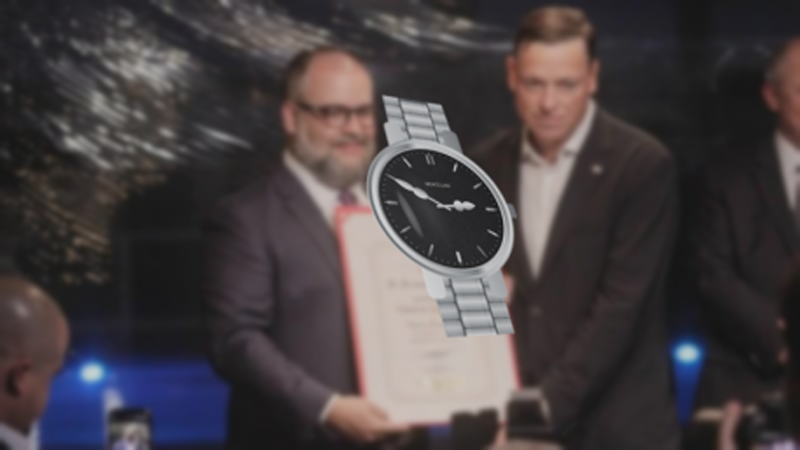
**2:50**
